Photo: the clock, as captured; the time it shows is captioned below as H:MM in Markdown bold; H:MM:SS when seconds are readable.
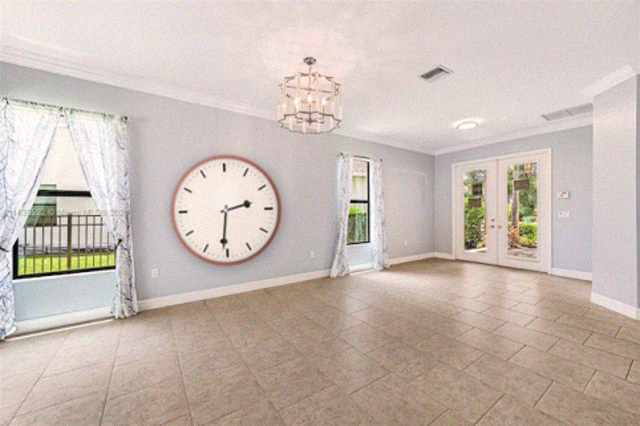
**2:31**
